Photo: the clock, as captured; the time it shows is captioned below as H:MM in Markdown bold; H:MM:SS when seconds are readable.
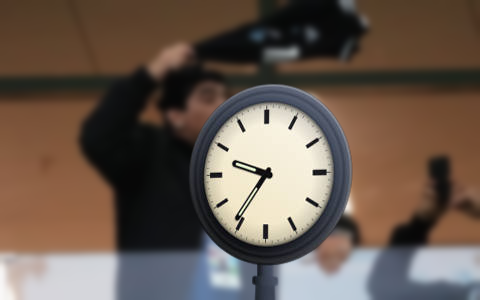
**9:36**
